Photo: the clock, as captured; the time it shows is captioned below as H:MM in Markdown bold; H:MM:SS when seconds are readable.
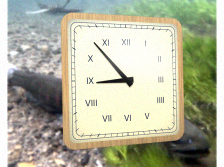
**8:53**
